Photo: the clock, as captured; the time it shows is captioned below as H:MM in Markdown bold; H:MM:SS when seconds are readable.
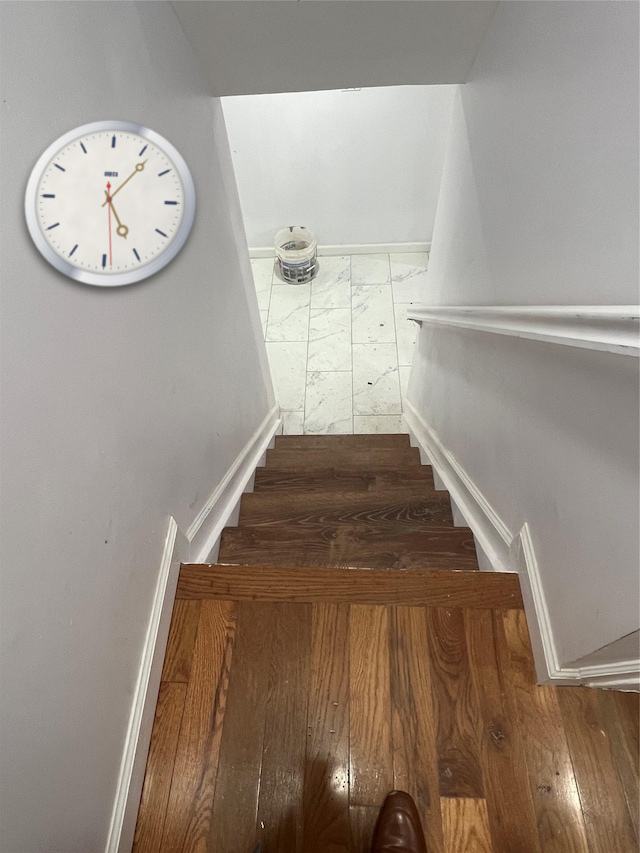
**5:06:29**
